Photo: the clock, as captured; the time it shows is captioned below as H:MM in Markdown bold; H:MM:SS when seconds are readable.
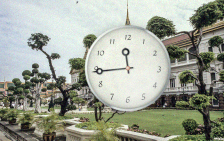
**11:44**
